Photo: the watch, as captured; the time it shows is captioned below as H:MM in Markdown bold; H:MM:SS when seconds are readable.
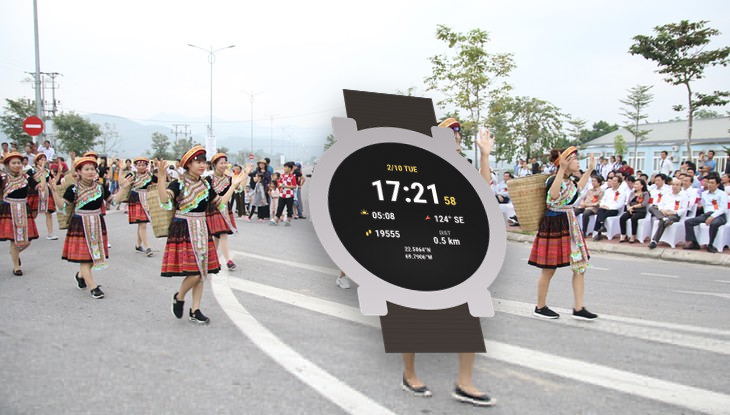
**17:21:58**
